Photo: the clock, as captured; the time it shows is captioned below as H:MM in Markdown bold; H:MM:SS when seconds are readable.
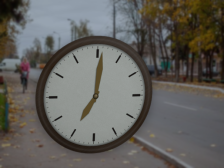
**7:01**
